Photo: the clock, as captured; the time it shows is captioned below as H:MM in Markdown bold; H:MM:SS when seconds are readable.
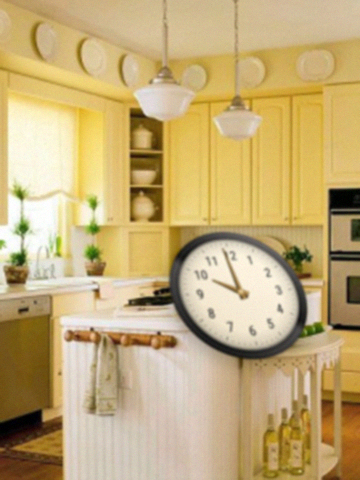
**9:59**
